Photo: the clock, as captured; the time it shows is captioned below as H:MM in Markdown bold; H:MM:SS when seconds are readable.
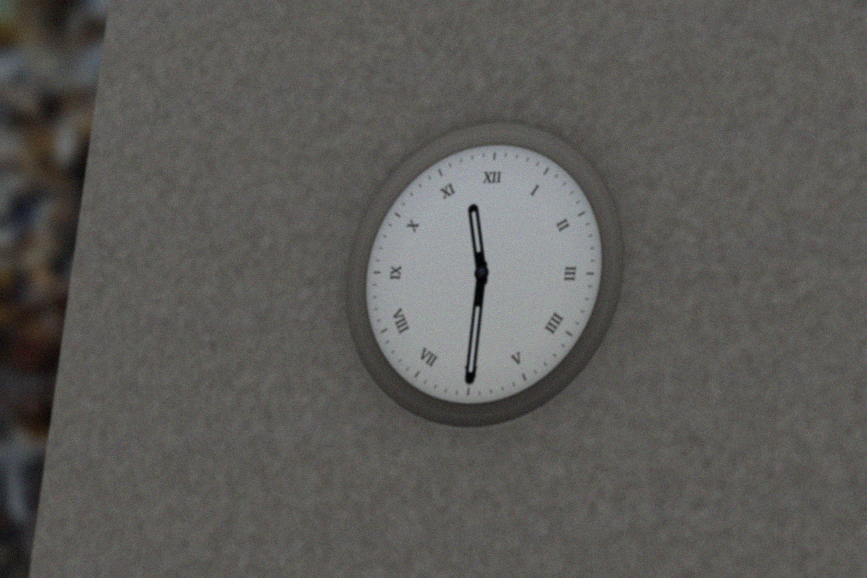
**11:30**
